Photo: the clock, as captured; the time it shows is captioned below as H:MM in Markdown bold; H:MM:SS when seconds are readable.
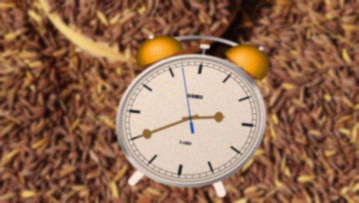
**2:39:57**
